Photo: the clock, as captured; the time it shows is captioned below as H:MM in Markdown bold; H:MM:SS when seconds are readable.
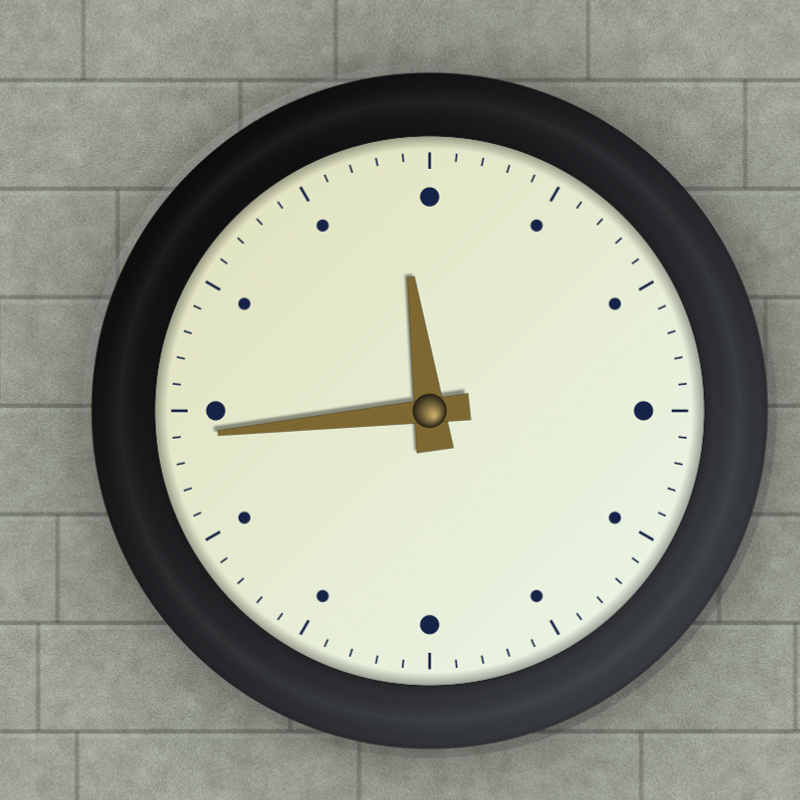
**11:44**
